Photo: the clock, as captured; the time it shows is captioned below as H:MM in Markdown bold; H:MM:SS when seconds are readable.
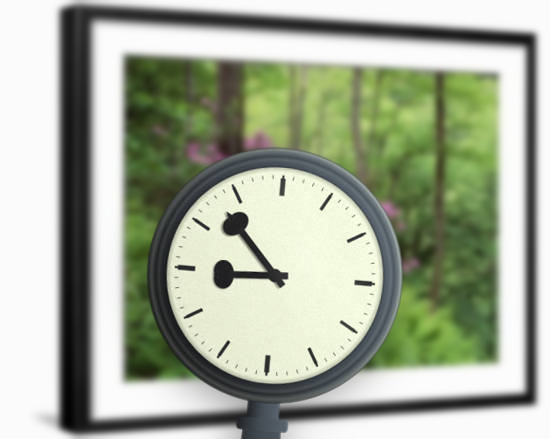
**8:53**
